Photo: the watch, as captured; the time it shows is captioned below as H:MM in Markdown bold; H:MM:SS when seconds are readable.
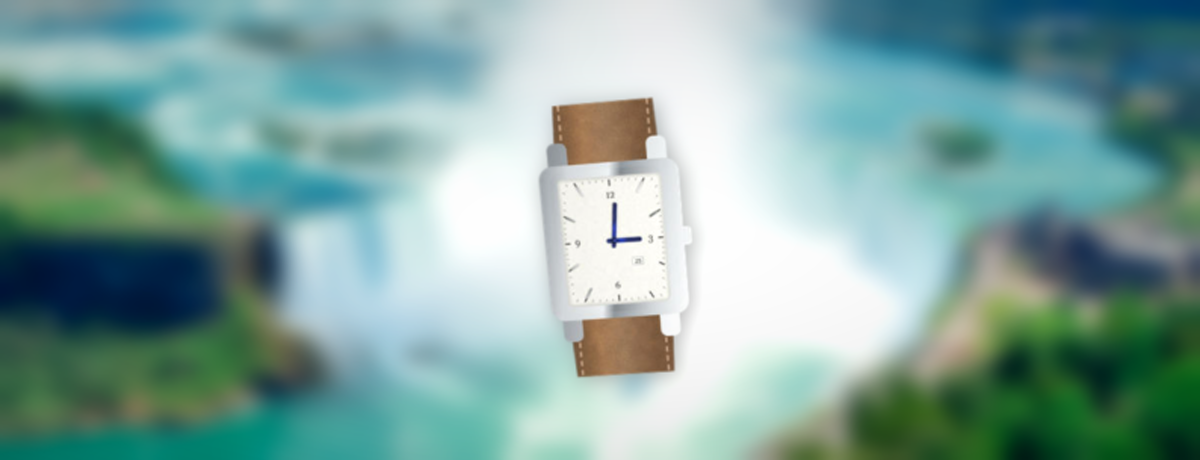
**3:01**
